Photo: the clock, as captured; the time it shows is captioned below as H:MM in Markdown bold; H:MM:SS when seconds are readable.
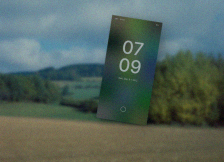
**7:09**
